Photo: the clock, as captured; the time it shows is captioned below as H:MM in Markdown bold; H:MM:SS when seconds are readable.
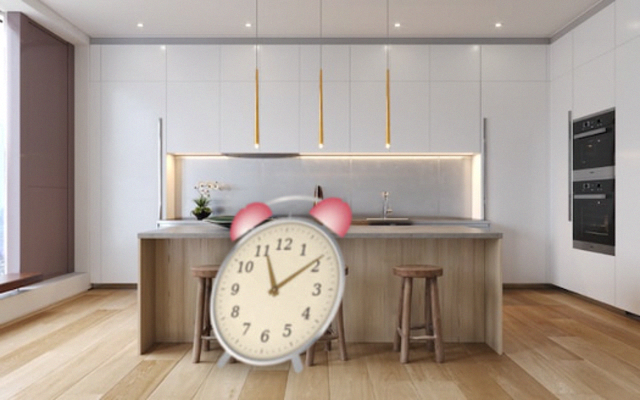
**11:09**
